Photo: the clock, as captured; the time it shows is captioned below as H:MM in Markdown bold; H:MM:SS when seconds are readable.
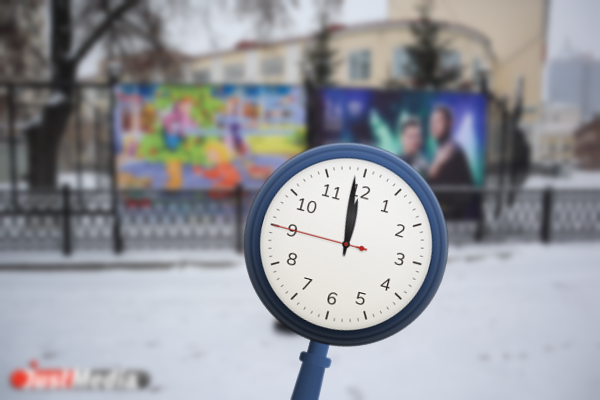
**11:58:45**
